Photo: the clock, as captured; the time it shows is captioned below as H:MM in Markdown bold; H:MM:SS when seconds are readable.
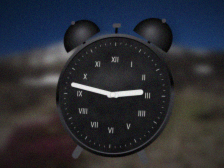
**2:47**
